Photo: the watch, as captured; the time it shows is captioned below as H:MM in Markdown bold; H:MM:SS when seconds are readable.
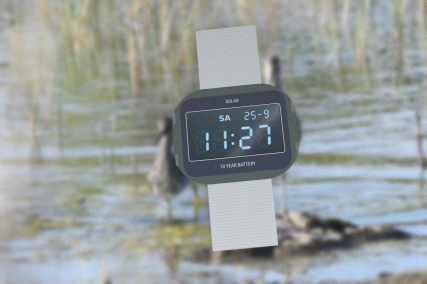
**11:27**
